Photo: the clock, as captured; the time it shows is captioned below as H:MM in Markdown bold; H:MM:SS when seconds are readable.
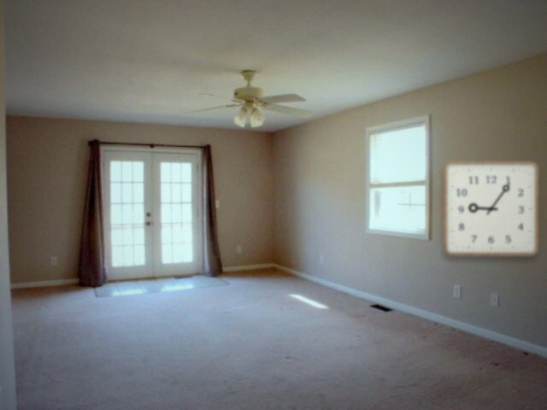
**9:06**
